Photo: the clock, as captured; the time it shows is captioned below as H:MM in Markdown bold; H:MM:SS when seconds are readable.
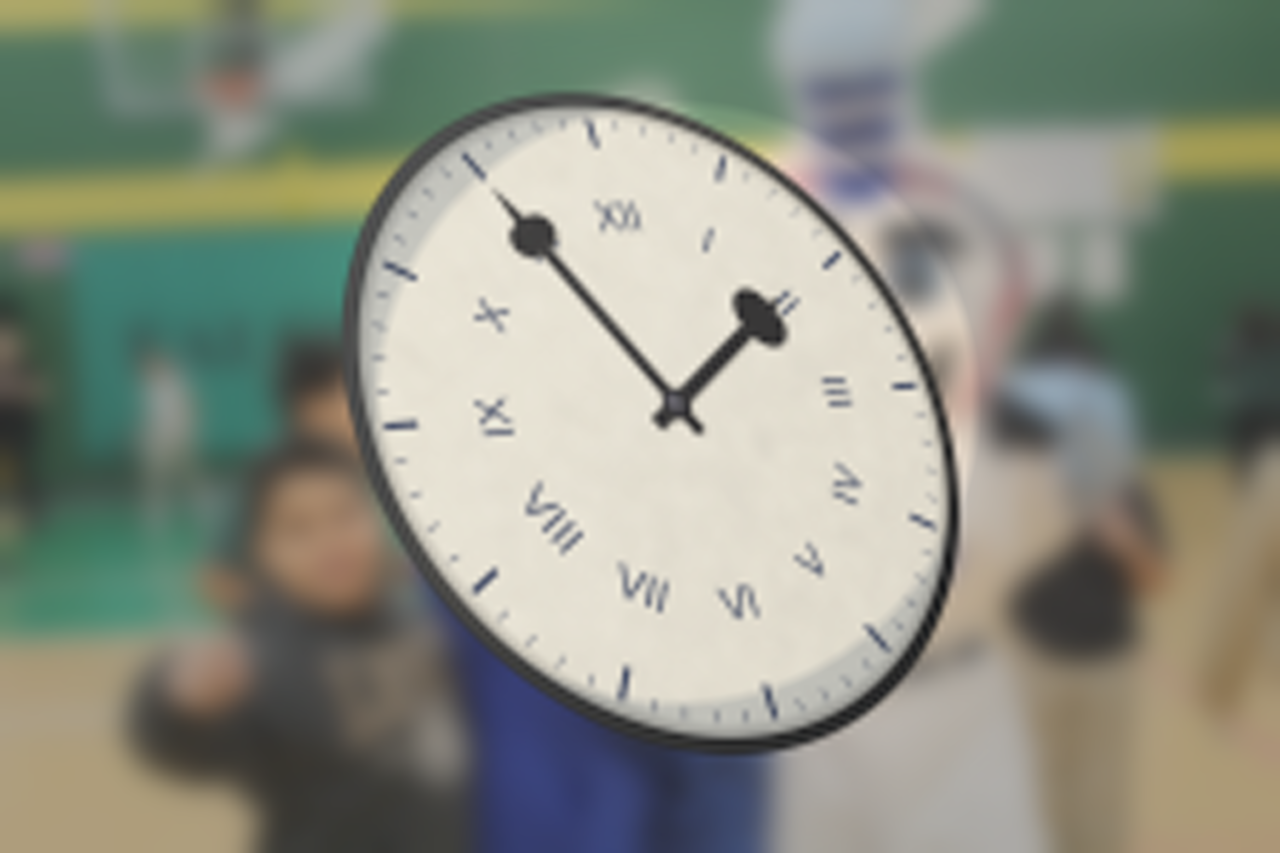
**1:55**
